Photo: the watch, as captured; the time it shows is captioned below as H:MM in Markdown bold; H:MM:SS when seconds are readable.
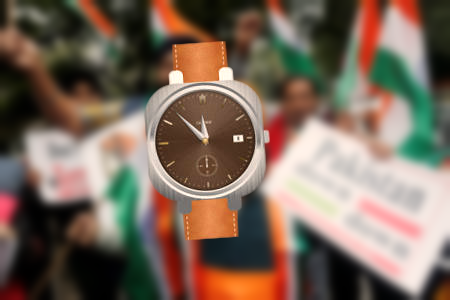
**11:53**
